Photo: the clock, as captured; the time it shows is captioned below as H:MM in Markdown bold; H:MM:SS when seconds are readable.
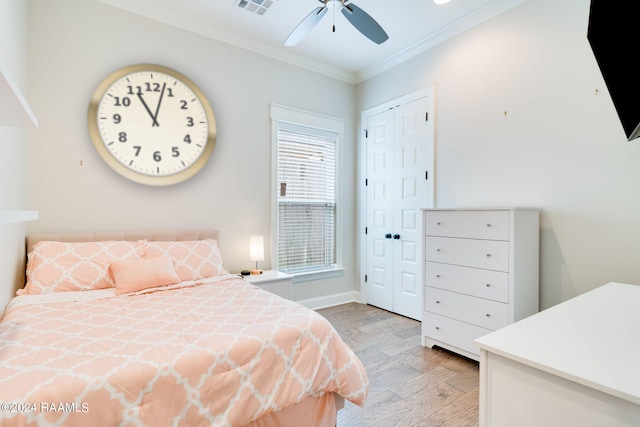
**11:03**
